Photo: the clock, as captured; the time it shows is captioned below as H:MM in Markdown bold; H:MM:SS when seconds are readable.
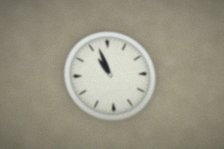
**10:57**
